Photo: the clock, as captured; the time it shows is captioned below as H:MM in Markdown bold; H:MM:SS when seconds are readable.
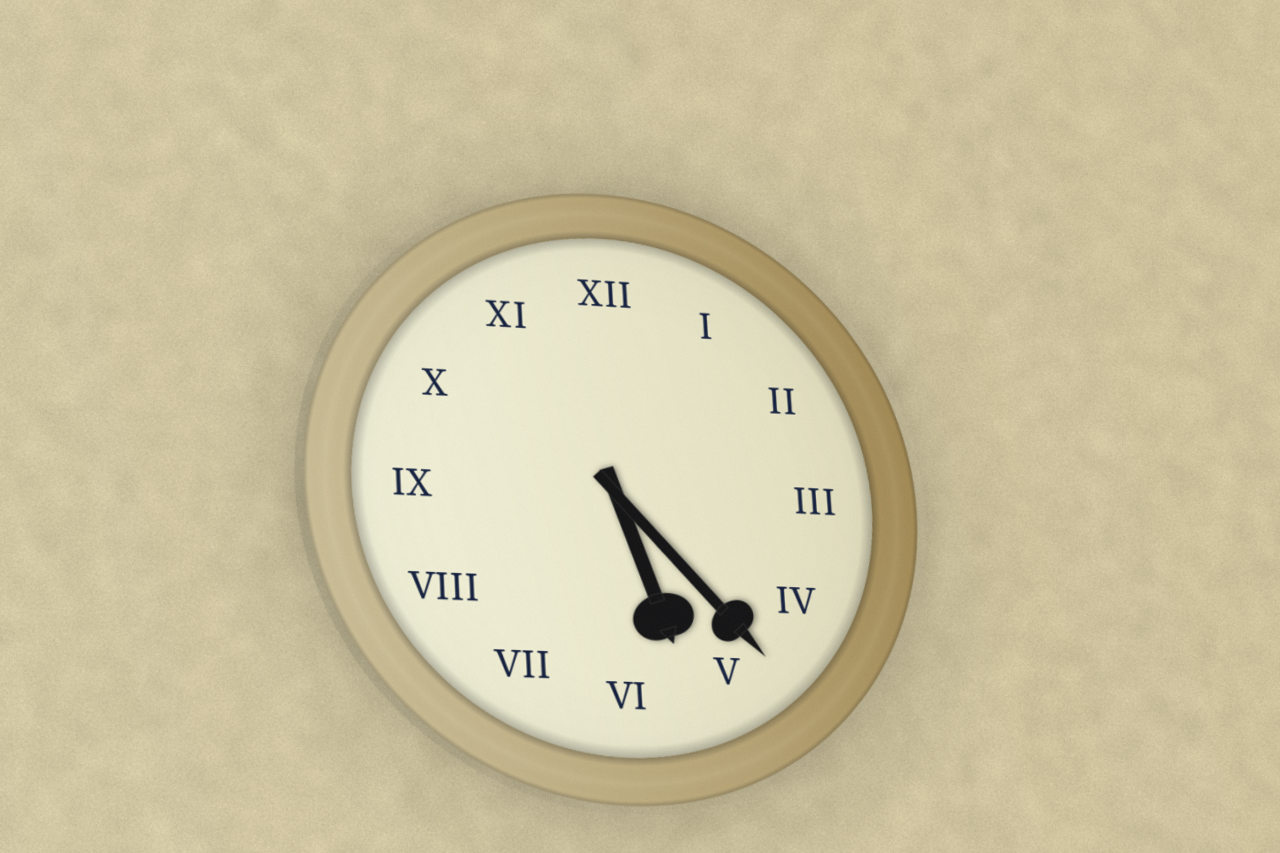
**5:23**
